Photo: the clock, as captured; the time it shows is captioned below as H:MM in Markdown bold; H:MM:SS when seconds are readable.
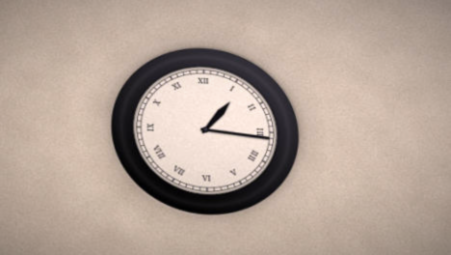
**1:16**
